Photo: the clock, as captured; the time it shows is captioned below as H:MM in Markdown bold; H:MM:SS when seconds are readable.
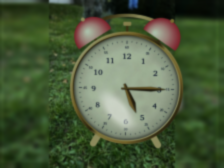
**5:15**
